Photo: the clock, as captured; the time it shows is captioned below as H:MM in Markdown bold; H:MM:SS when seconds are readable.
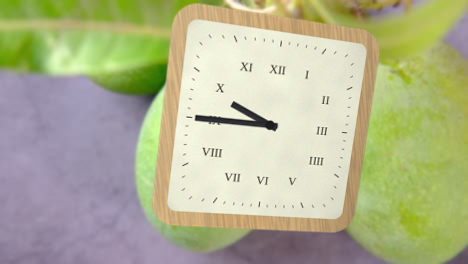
**9:45**
